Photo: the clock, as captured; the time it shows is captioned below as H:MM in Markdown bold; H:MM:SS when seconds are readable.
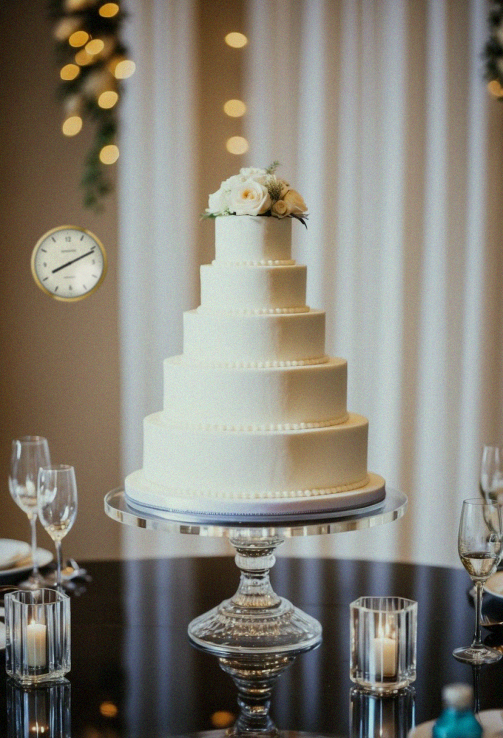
**8:11**
